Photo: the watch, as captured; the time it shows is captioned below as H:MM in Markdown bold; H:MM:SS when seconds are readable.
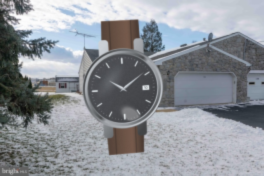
**10:09**
